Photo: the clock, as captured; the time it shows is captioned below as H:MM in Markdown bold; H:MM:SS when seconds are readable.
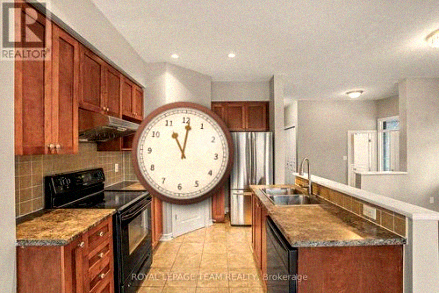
**11:01**
